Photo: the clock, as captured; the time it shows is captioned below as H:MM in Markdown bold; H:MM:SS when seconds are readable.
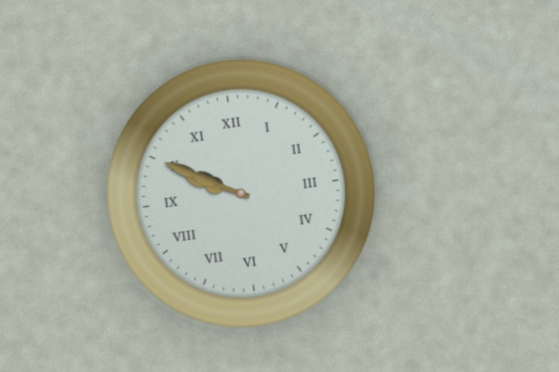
**9:50**
